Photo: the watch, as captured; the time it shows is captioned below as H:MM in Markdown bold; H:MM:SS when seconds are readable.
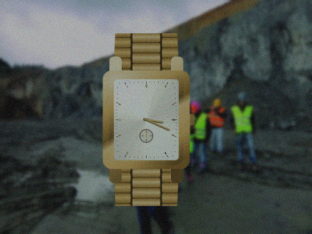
**3:19**
